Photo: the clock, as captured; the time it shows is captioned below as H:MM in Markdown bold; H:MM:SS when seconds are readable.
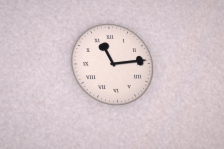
**11:14**
